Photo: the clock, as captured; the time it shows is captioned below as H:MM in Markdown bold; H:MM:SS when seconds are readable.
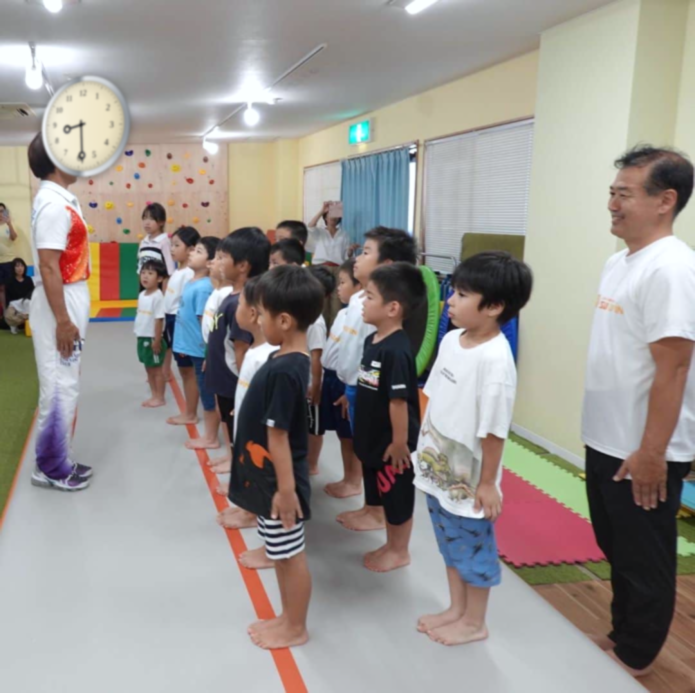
**8:29**
